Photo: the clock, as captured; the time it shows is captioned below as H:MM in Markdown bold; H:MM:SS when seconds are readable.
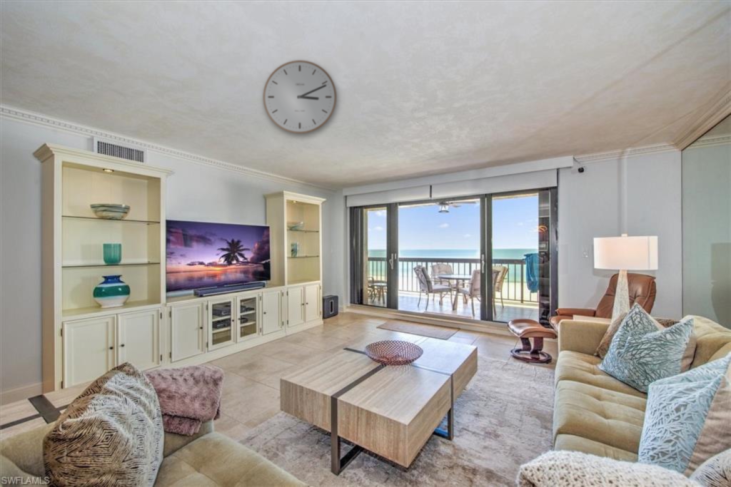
**3:11**
